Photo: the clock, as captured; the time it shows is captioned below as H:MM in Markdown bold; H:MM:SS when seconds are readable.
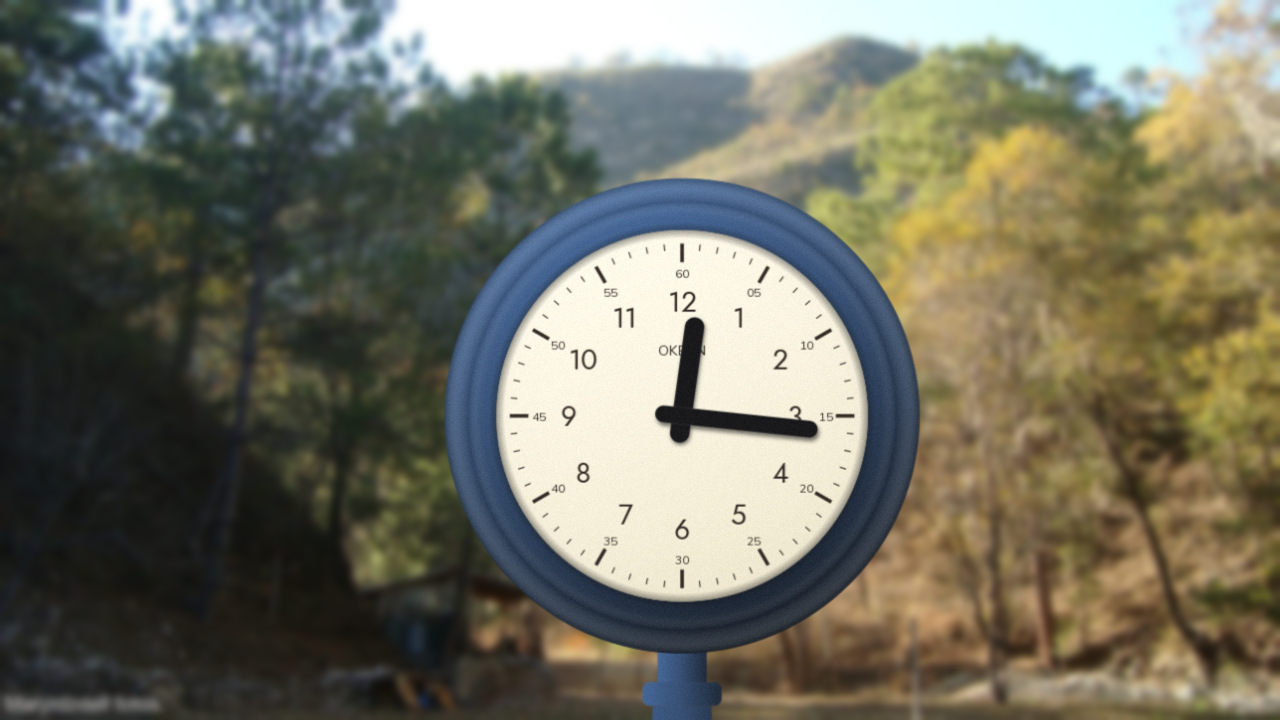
**12:16**
